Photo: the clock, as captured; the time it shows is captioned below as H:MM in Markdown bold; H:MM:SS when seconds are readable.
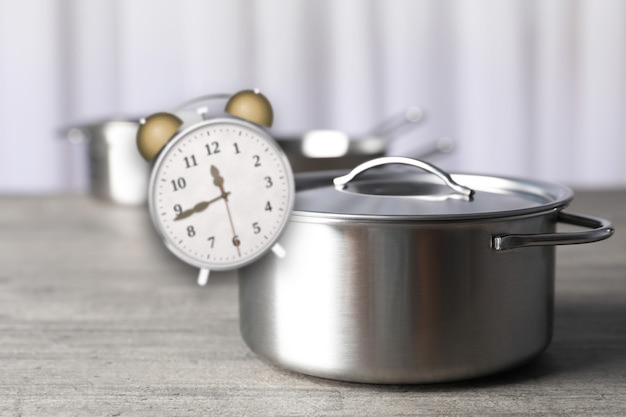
**11:43:30**
